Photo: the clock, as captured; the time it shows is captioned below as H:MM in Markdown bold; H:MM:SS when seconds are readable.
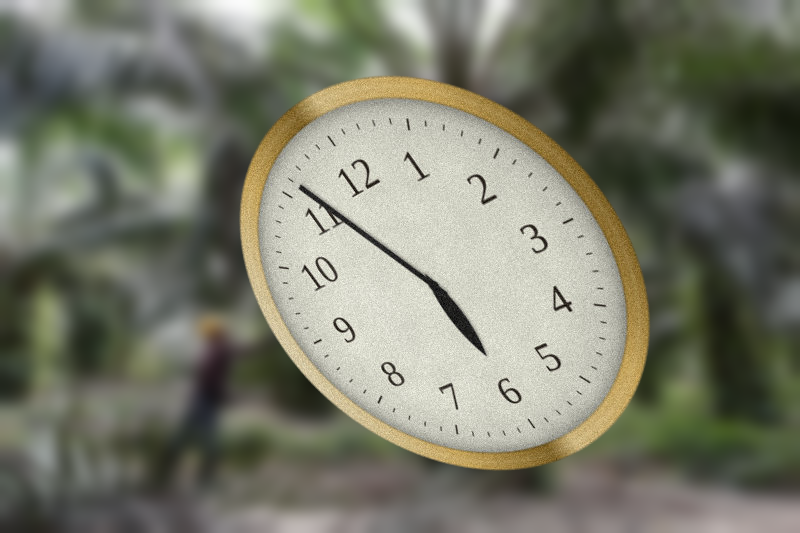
**5:56**
